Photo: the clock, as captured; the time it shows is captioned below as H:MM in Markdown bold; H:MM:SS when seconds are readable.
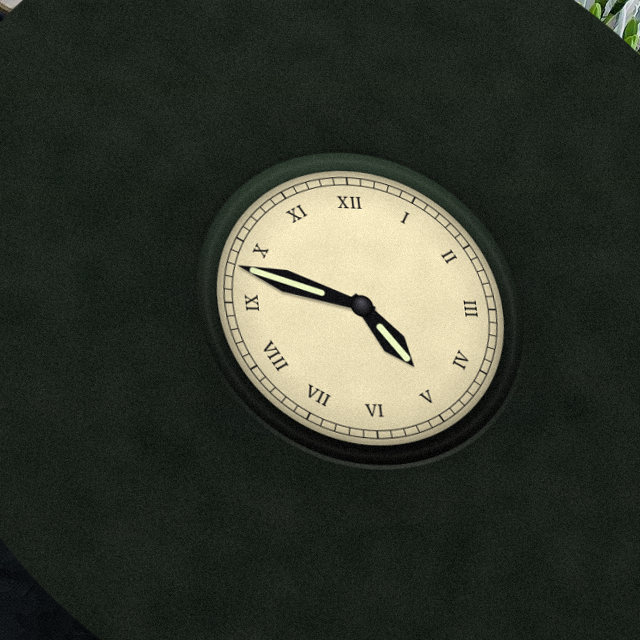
**4:48**
